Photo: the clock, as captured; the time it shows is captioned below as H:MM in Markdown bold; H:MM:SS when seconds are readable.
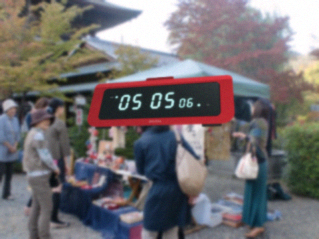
**5:05:06**
